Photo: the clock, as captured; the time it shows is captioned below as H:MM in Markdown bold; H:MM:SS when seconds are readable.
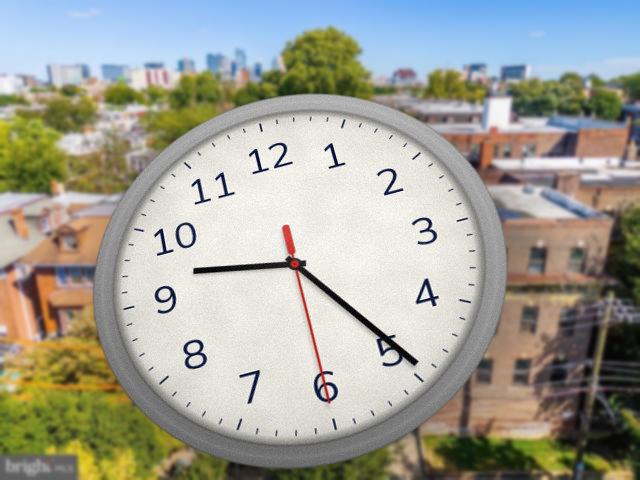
**9:24:30**
